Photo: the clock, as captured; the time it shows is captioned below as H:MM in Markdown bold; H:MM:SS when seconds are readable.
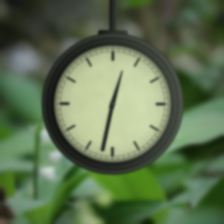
**12:32**
